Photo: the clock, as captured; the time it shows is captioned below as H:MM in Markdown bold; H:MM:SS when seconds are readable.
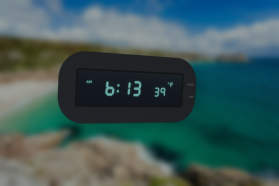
**6:13**
